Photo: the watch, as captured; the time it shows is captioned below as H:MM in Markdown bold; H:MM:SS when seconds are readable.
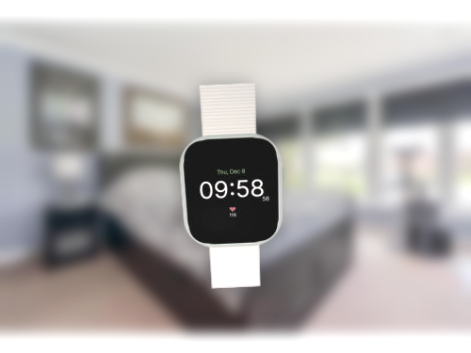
**9:58**
